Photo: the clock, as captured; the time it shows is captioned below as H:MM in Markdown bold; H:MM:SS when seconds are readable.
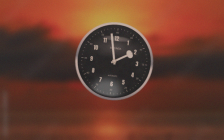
**1:58**
